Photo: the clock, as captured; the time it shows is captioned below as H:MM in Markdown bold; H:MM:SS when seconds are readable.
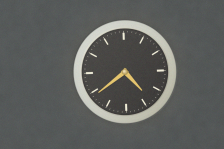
**4:39**
